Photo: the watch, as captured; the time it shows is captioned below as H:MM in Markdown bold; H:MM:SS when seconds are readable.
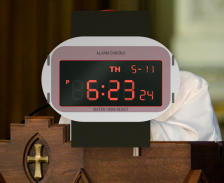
**6:23:24**
